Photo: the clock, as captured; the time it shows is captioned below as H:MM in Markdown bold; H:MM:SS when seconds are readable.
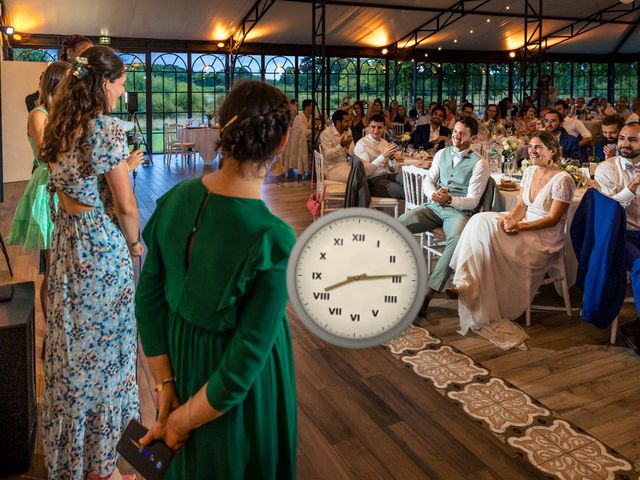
**8:14**
